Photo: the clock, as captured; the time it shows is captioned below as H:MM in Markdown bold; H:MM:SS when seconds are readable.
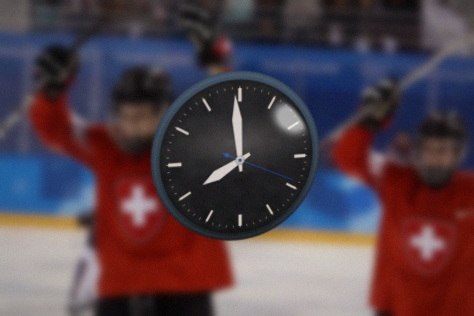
**7:59:19**
